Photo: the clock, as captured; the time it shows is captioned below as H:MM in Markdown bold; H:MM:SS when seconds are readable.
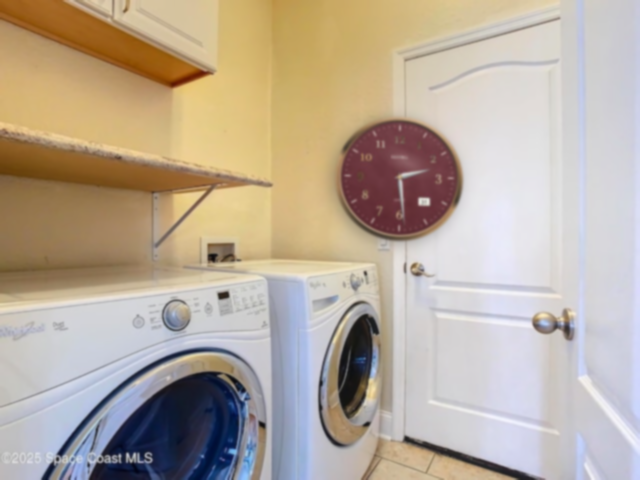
**2:29**
